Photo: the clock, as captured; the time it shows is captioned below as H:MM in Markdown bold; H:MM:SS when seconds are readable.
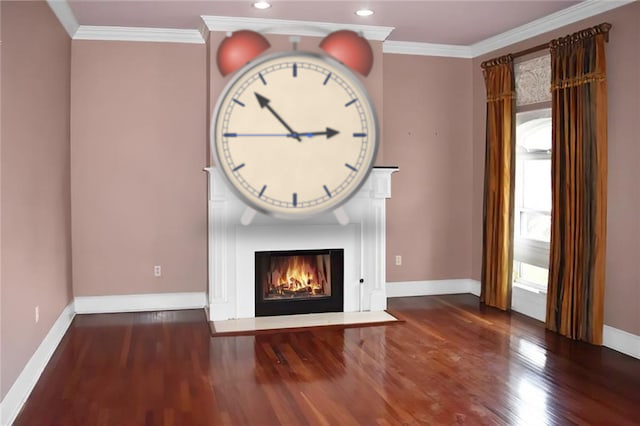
**2:52:45**
